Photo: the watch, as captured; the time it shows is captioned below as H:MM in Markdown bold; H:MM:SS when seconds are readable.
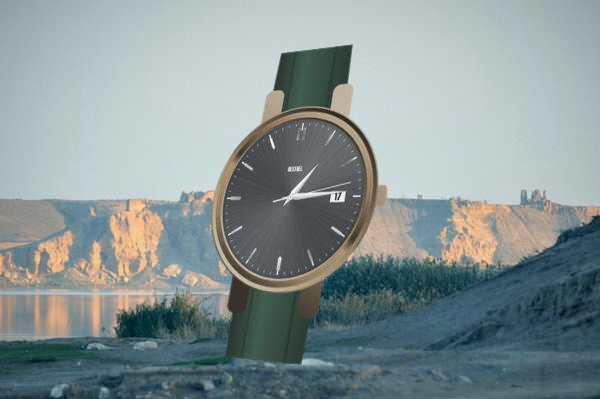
**1:14:13**
